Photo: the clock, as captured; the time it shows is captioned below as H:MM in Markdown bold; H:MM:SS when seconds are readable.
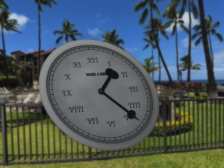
**1:23**
